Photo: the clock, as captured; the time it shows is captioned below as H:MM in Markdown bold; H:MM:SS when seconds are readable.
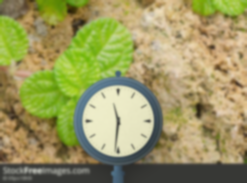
**11:31**
